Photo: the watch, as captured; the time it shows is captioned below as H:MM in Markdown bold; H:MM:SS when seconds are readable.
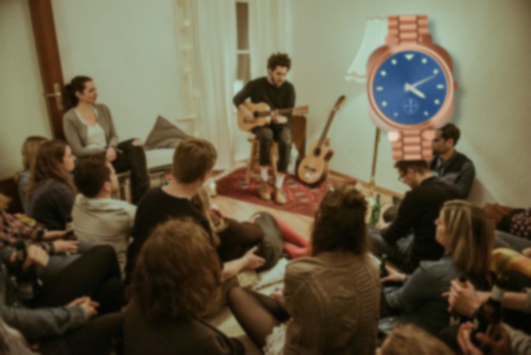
**4:11**
